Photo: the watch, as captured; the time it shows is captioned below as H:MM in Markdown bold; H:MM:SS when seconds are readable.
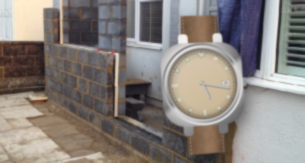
**5:17**
